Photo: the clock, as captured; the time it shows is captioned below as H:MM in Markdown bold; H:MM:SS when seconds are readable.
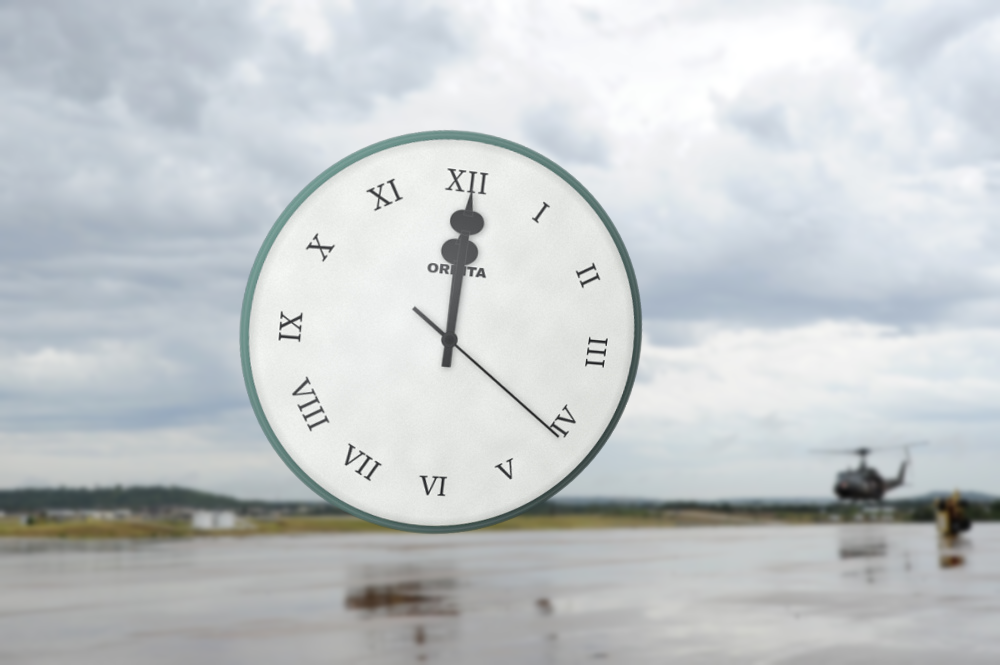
**12:00:21**
